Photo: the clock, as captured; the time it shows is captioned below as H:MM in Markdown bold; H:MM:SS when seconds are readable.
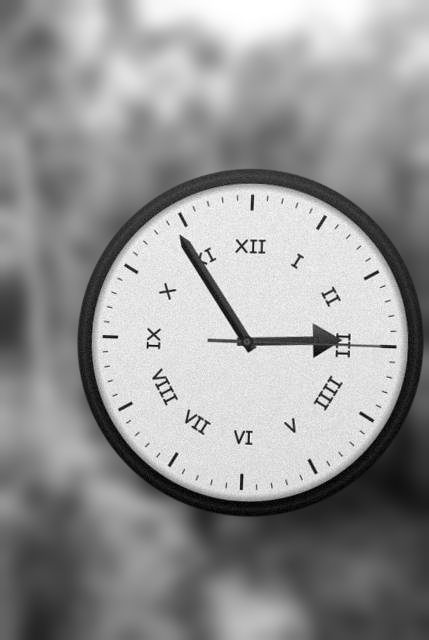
**2:54:15**
